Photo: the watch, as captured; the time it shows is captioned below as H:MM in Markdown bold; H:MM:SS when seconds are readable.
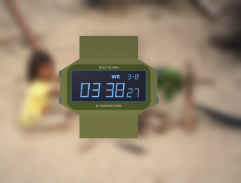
**3:38:27**
